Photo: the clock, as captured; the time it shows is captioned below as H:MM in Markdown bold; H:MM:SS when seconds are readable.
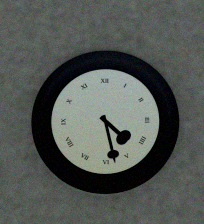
**4:28**
